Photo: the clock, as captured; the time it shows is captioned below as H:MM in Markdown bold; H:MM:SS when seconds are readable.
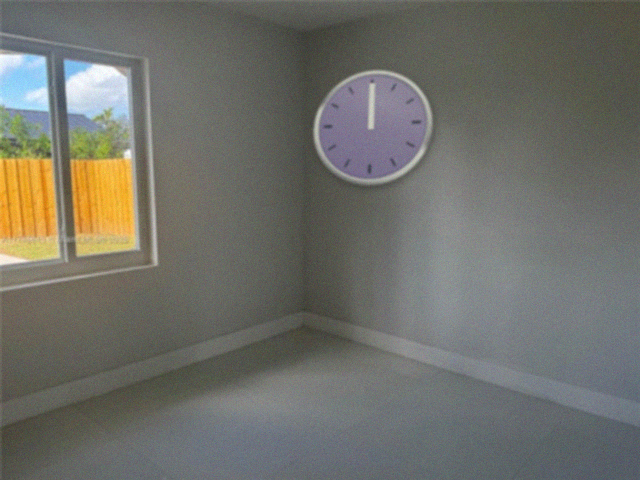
**12:00**
